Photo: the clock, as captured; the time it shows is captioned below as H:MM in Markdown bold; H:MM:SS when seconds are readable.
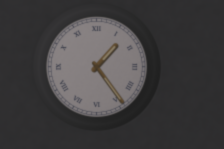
**1:24**
